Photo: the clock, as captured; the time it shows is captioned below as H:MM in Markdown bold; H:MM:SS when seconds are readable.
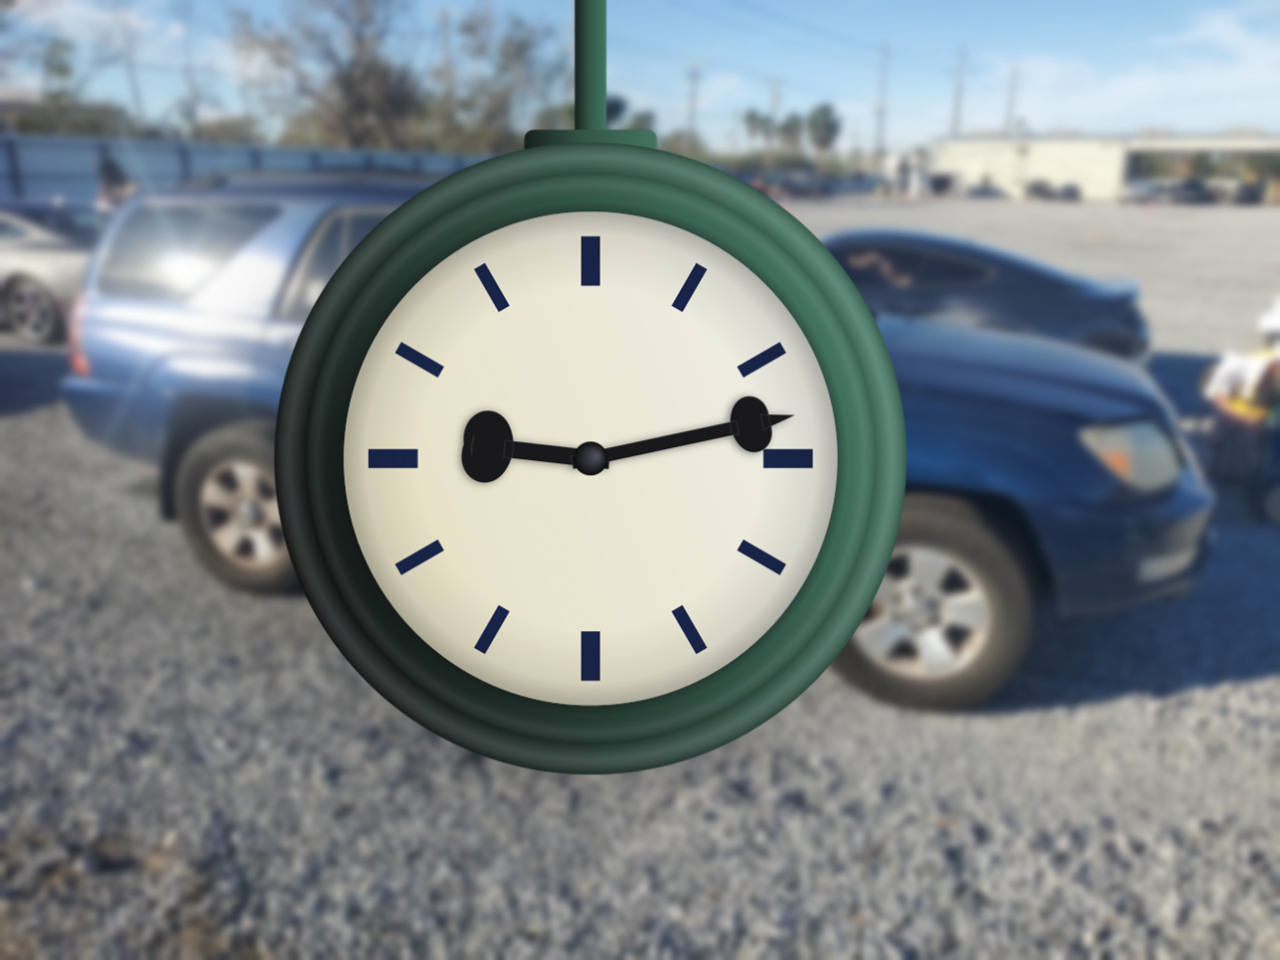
**9:13**
